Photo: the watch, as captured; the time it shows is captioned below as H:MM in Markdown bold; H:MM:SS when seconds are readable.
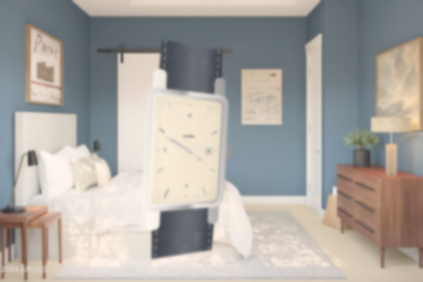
**3:49**
